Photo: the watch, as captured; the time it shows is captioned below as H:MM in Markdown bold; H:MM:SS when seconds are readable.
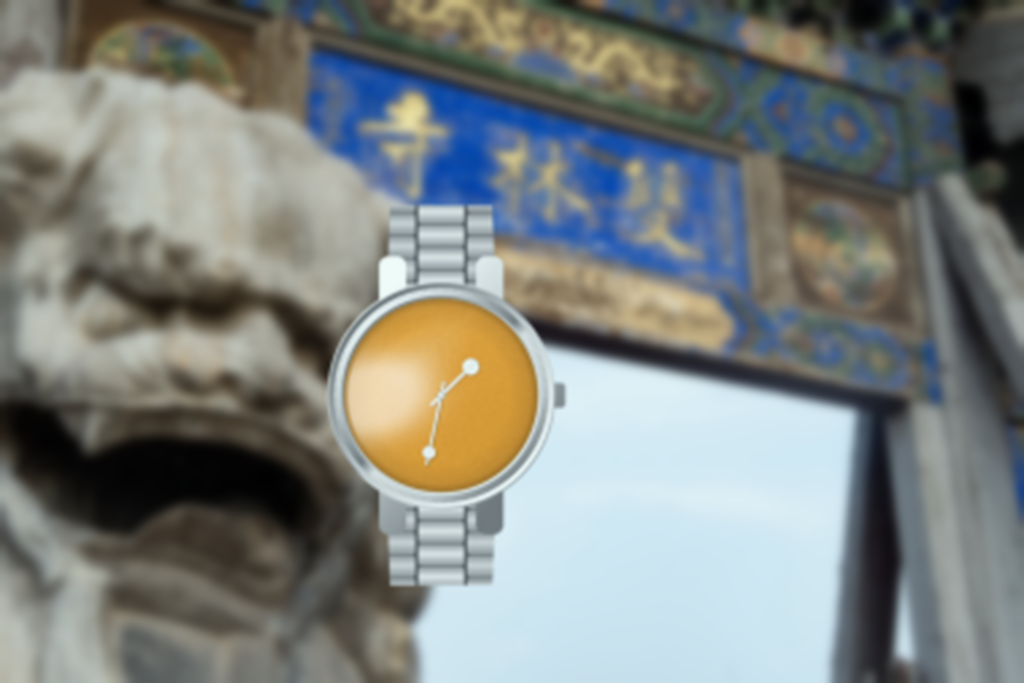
**1:32**
